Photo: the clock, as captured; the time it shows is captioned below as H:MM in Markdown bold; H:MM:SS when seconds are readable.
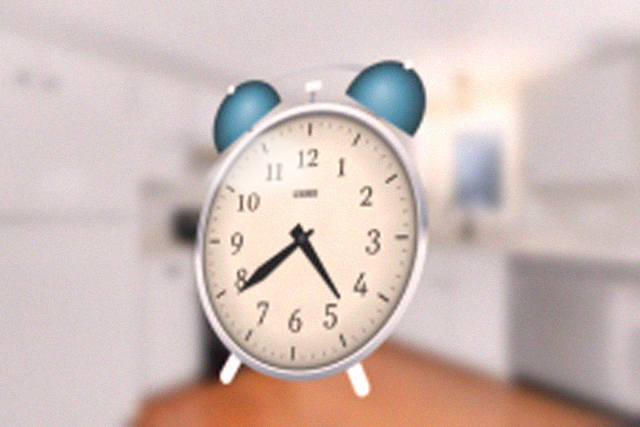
**4:39**
